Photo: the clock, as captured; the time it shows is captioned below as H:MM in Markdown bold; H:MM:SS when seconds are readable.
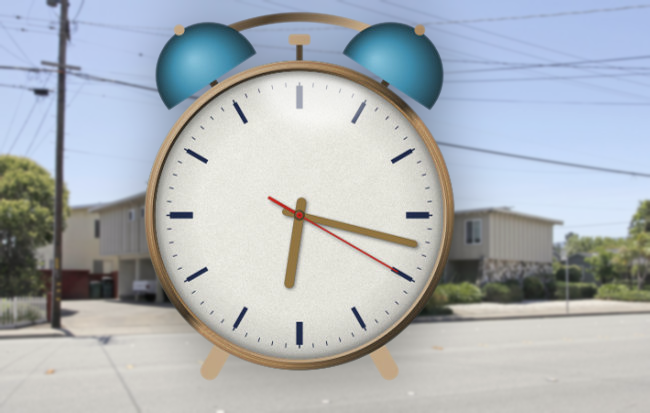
**6:17:20**
